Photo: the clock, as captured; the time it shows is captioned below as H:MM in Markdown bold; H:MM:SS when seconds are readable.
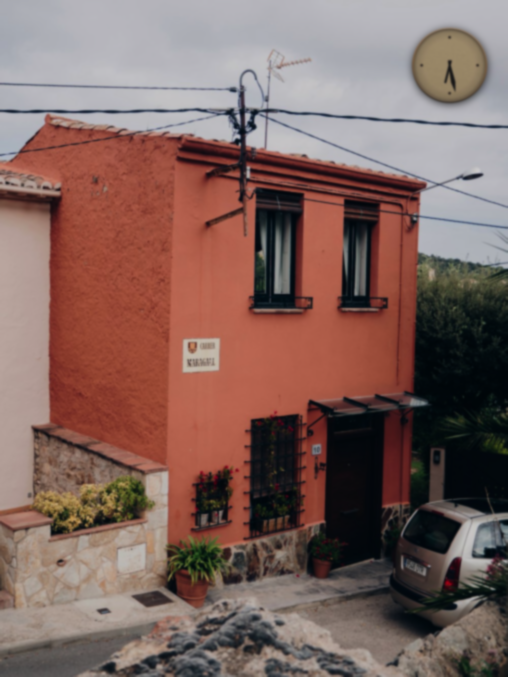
**6:28**
